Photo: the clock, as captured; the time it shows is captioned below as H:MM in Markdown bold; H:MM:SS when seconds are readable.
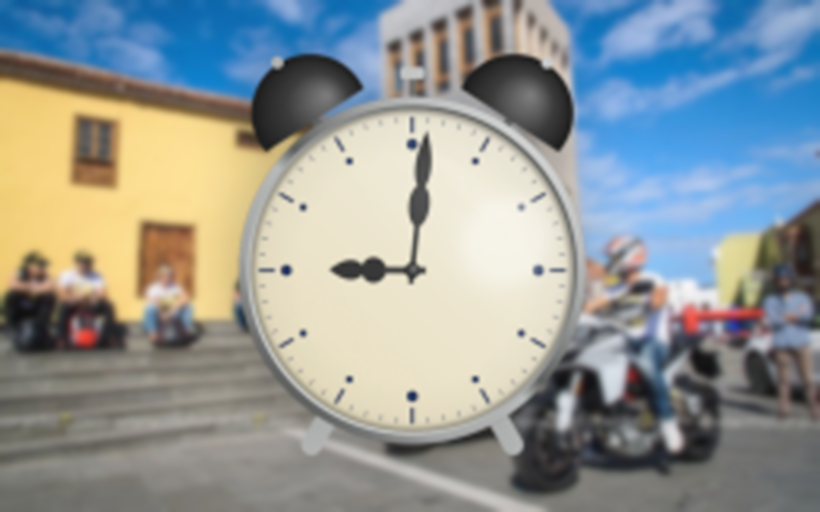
**9:01**
